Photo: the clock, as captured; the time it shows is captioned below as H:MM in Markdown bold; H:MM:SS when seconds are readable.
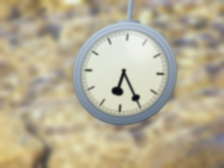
**6:25**
